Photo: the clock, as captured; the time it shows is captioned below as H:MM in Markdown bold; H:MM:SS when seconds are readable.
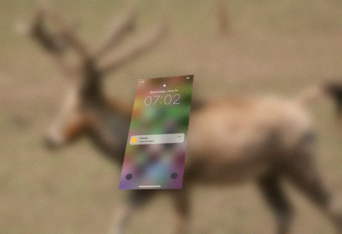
**7:02**
